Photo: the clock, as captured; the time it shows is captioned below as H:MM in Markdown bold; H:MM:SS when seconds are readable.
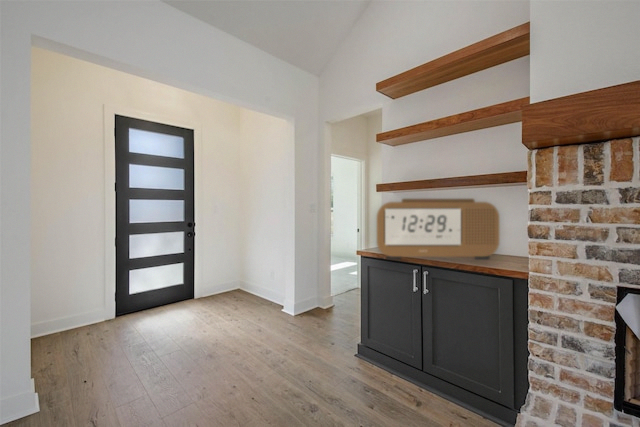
**12:29**
